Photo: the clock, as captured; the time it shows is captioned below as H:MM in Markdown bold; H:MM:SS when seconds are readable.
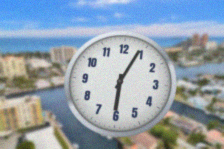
**6:04**
